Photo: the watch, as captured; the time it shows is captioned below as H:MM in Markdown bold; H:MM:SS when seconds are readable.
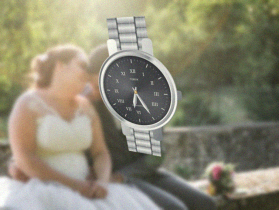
**6:25**
